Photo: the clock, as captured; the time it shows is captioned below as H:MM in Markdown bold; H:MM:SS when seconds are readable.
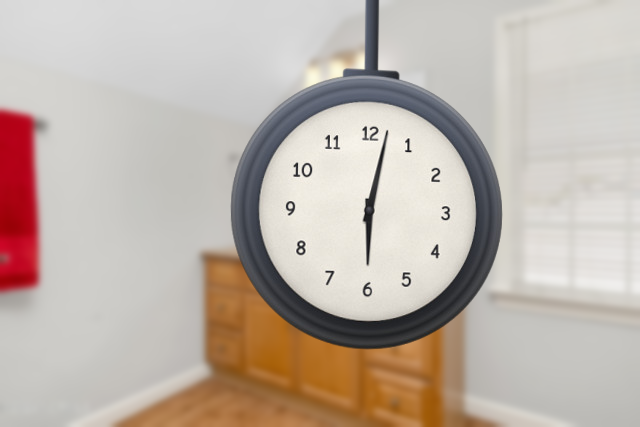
**6:02**
